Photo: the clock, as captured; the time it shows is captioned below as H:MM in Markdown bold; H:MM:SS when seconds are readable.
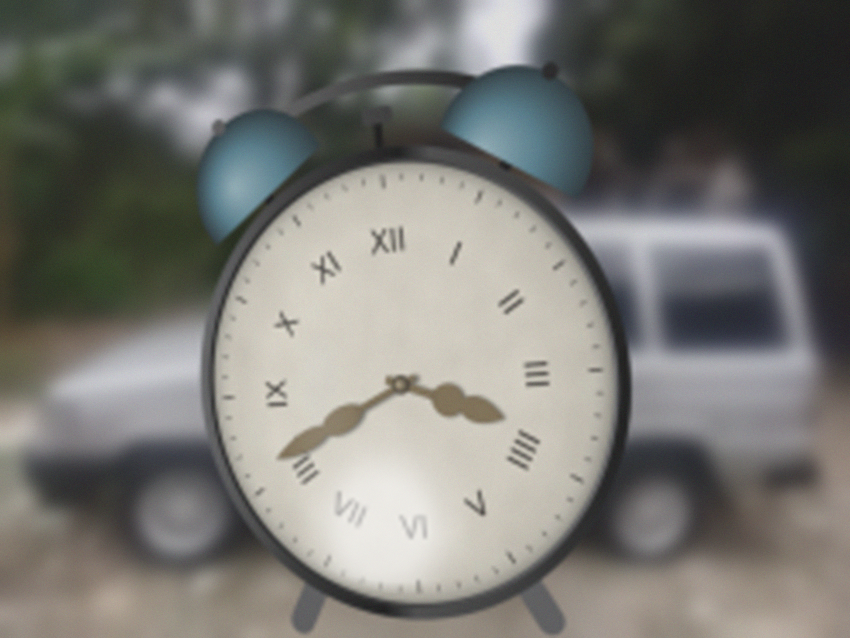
**3:41**
